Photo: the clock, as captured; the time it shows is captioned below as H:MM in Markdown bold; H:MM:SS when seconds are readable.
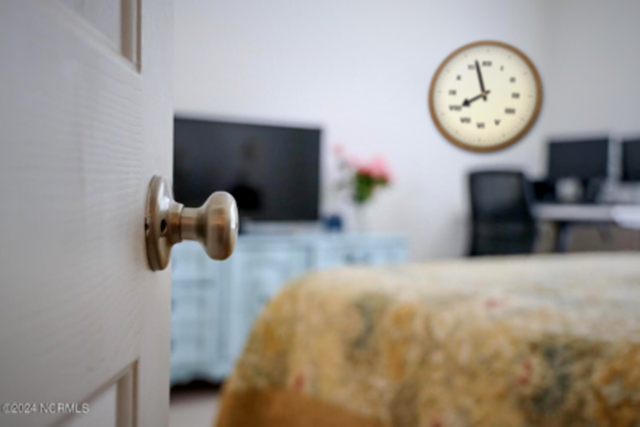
**7:57**
